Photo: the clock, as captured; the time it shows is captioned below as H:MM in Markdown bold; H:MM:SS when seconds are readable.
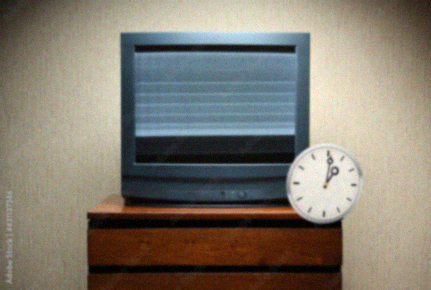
**1:01**
